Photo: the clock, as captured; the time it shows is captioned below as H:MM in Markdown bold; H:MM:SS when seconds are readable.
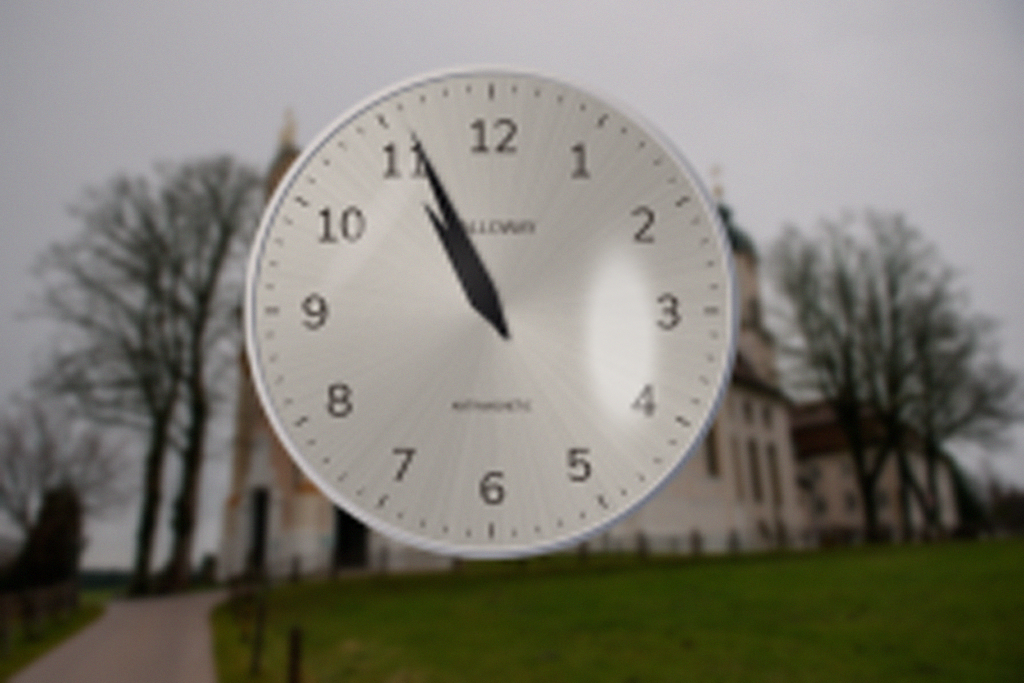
**10:56**
